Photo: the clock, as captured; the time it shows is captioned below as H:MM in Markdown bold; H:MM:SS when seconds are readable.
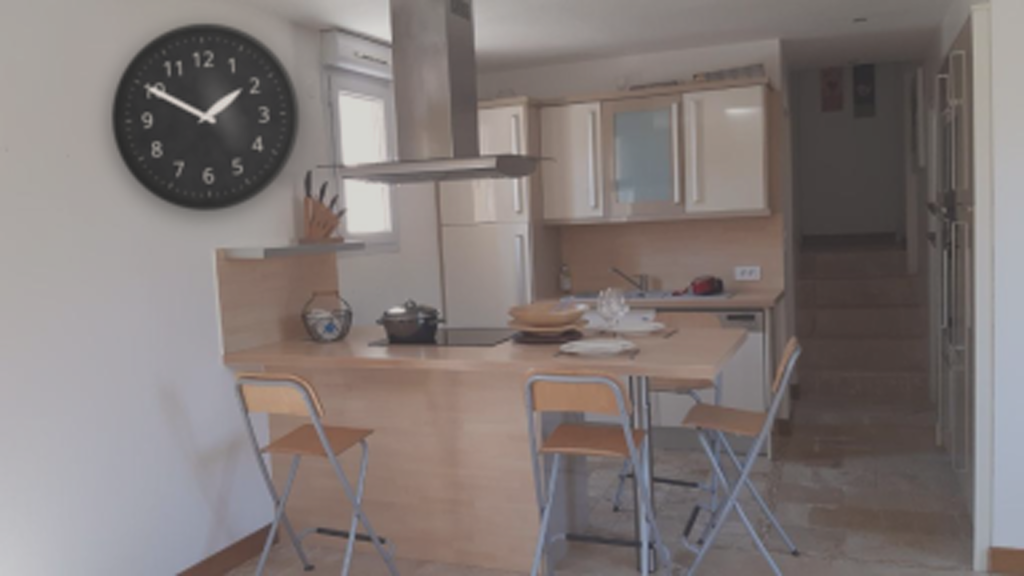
**1:50**
